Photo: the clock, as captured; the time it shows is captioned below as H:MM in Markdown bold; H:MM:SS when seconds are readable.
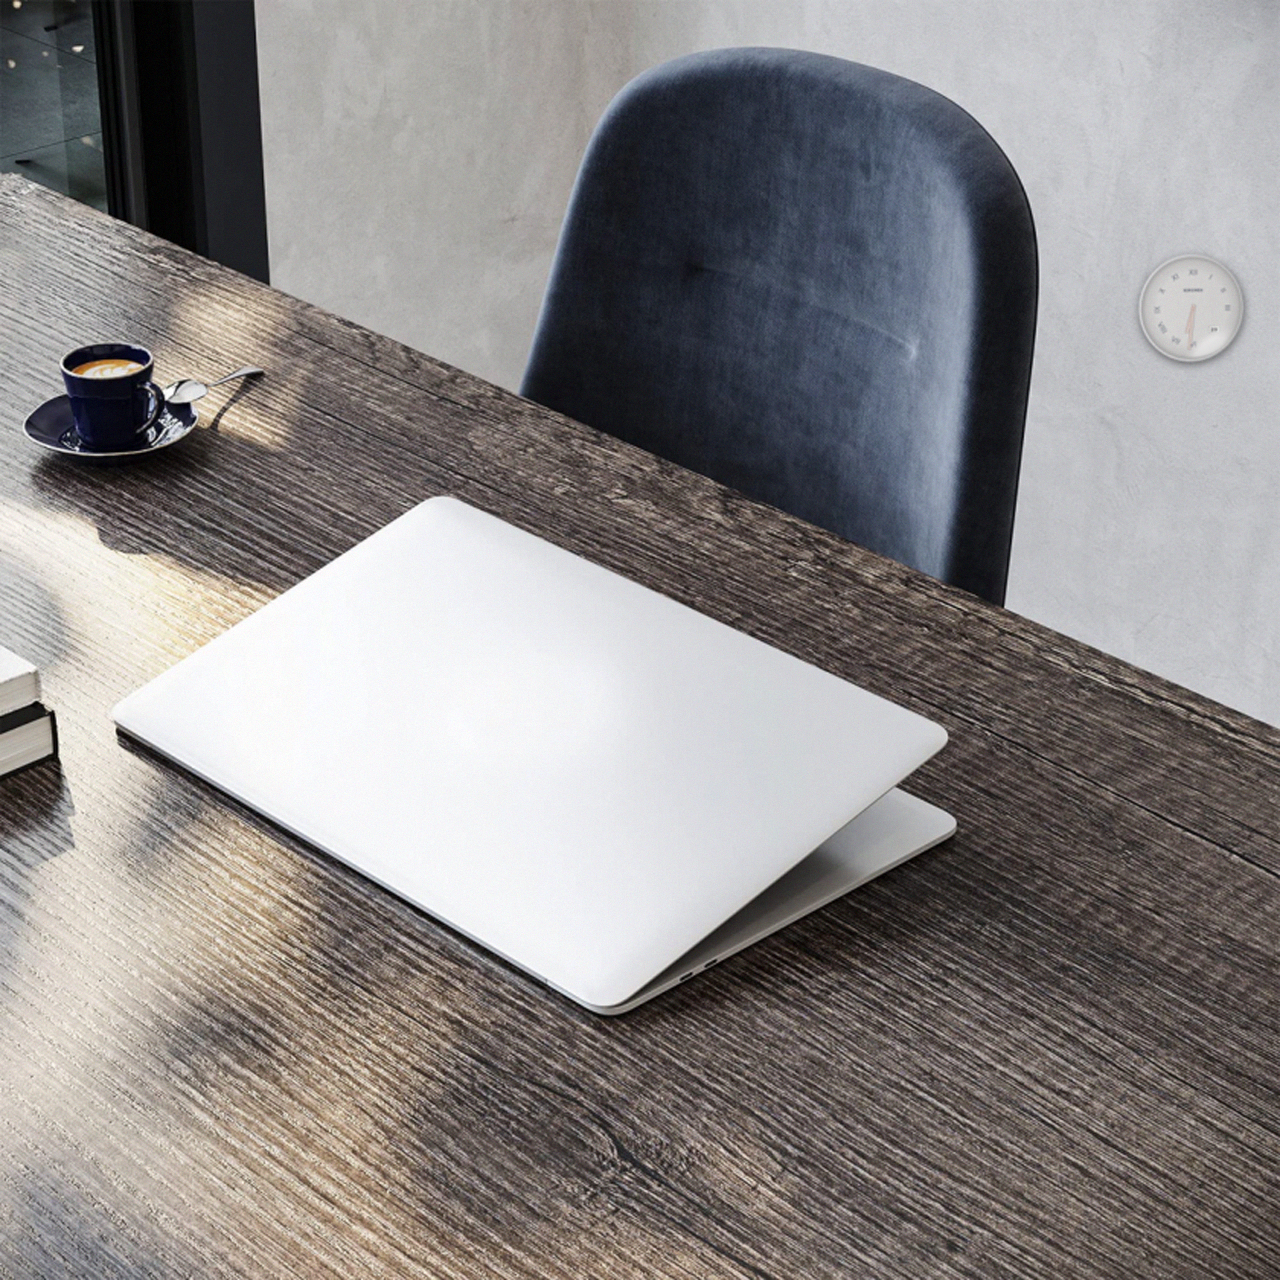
**6:31**
